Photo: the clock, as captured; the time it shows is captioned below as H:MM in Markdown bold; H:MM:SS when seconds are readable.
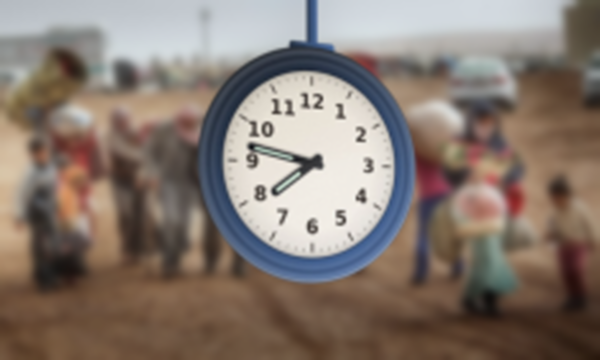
**7:47**
